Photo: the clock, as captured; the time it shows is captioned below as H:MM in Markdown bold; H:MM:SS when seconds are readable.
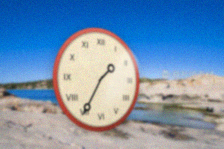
**1:35**
